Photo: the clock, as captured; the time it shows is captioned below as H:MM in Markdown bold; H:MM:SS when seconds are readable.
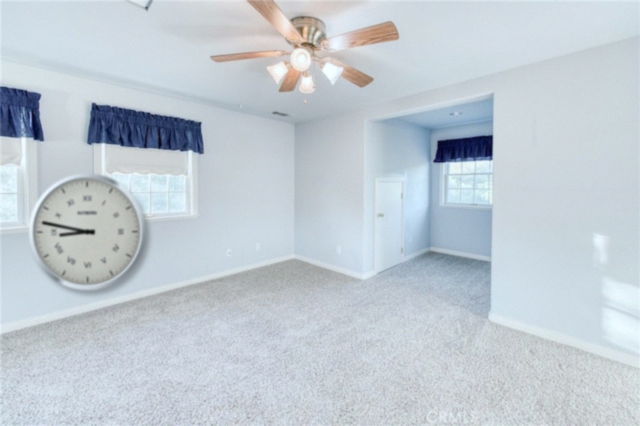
**8:47**
